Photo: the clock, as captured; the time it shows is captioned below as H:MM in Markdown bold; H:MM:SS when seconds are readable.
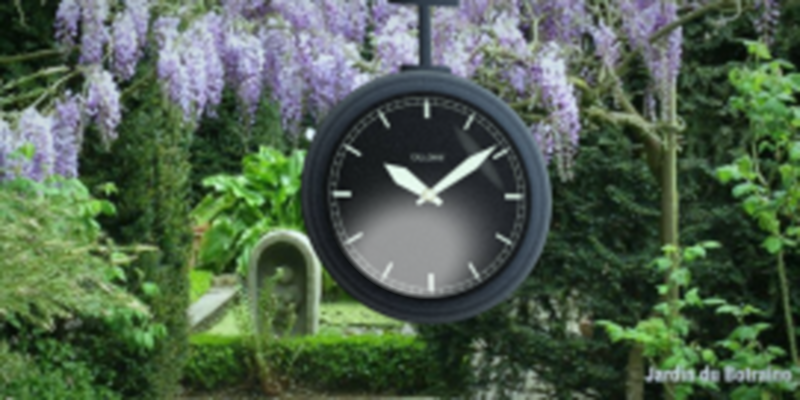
**10:09**
